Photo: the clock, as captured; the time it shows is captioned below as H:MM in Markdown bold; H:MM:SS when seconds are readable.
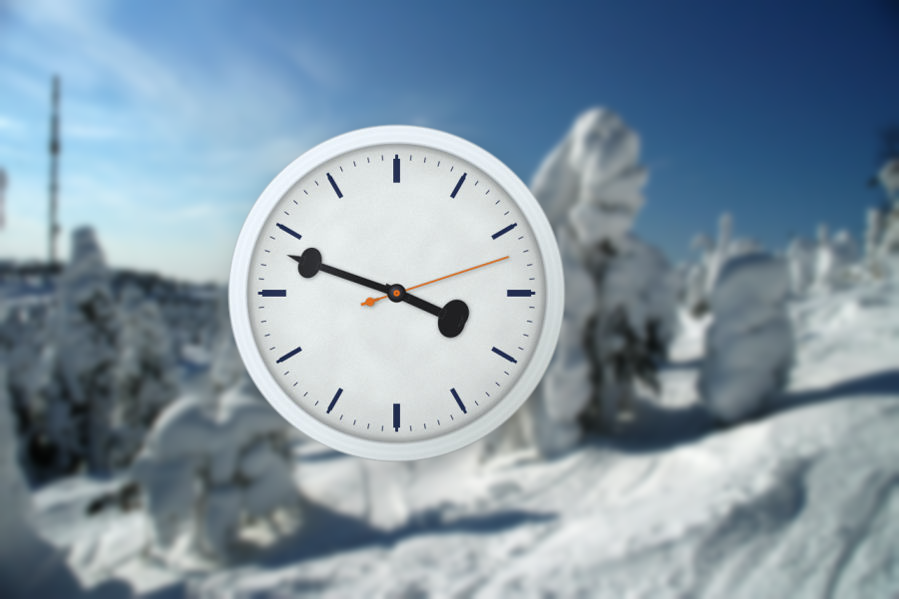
**3:48:12**
